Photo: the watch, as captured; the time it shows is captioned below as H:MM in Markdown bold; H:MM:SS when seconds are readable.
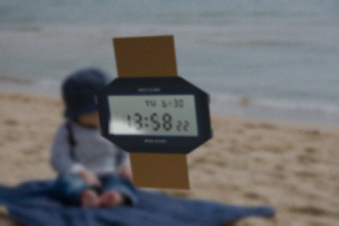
**13:58**
